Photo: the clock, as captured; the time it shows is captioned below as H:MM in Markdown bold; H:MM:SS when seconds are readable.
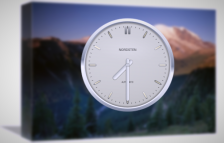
**7:30**
